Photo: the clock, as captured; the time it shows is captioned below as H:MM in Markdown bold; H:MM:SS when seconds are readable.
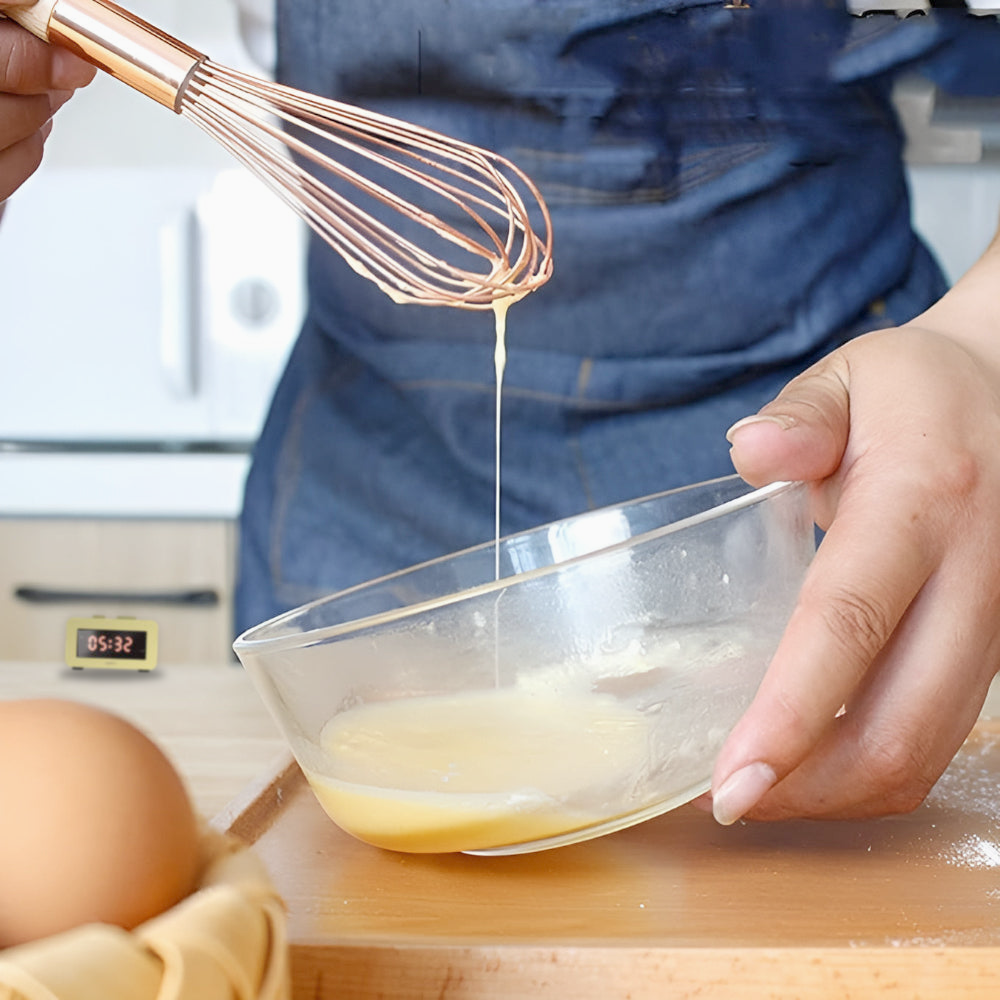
**5:32**
